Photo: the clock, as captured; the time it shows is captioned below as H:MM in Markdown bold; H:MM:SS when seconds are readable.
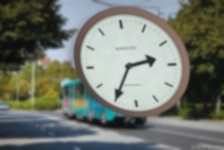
**2:35**
